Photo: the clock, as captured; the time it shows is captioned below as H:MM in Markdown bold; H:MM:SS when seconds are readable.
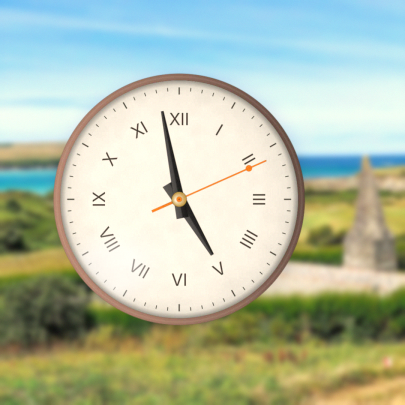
**4:58:11**
